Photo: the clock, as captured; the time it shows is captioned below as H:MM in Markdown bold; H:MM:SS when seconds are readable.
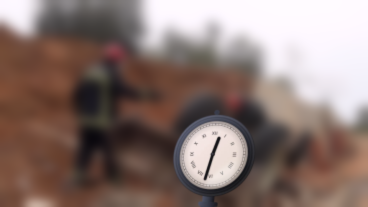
**12:32**
